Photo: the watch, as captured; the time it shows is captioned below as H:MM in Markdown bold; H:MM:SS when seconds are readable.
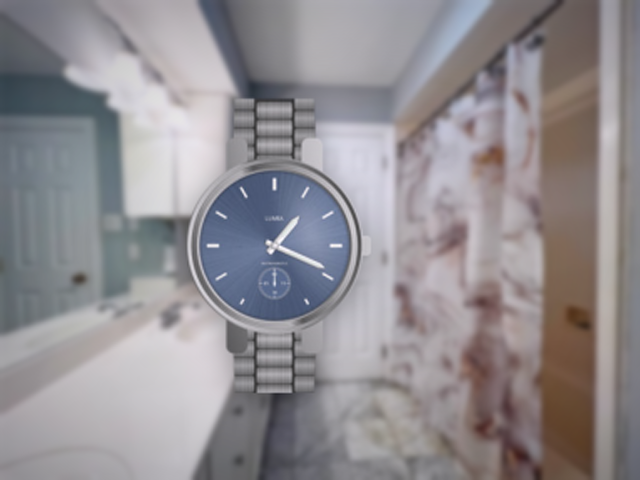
**1:19**
